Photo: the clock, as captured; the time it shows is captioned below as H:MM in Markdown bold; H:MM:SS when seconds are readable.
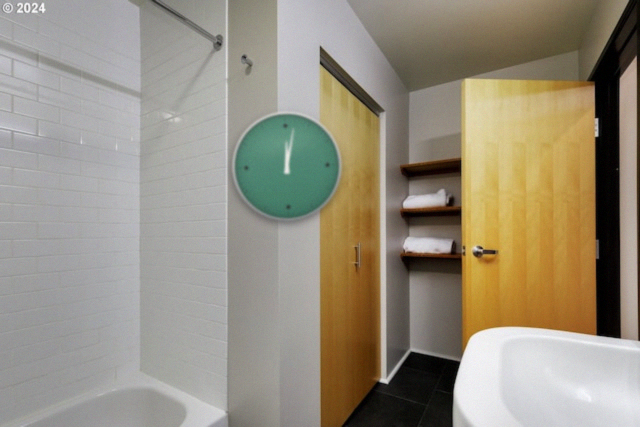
**12:02**
